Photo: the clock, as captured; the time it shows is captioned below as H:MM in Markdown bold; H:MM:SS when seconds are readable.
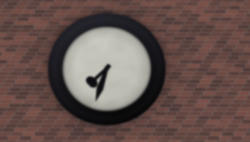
**7:33**
